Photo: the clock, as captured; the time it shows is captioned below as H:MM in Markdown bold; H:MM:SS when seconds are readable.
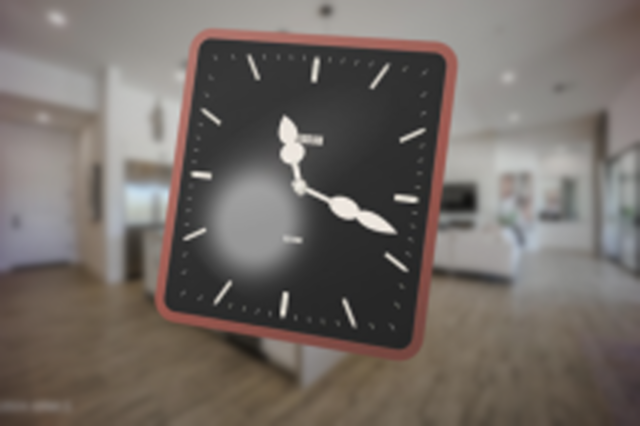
**11:18**
